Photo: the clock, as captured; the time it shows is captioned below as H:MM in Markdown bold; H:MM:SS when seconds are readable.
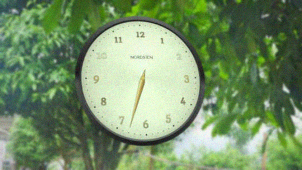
**6:33**
